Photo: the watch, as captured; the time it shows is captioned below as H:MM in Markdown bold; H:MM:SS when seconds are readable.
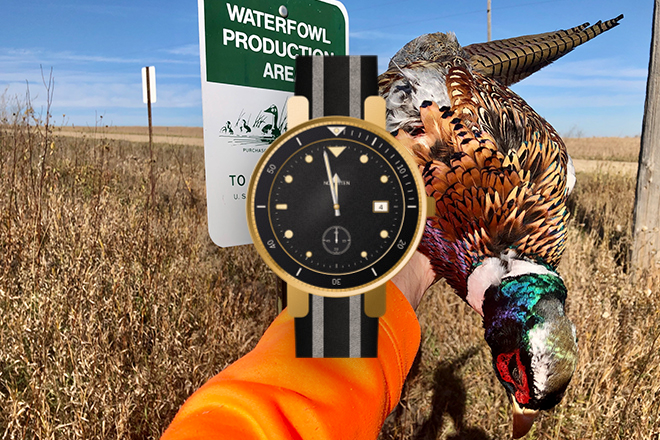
**11:58**
